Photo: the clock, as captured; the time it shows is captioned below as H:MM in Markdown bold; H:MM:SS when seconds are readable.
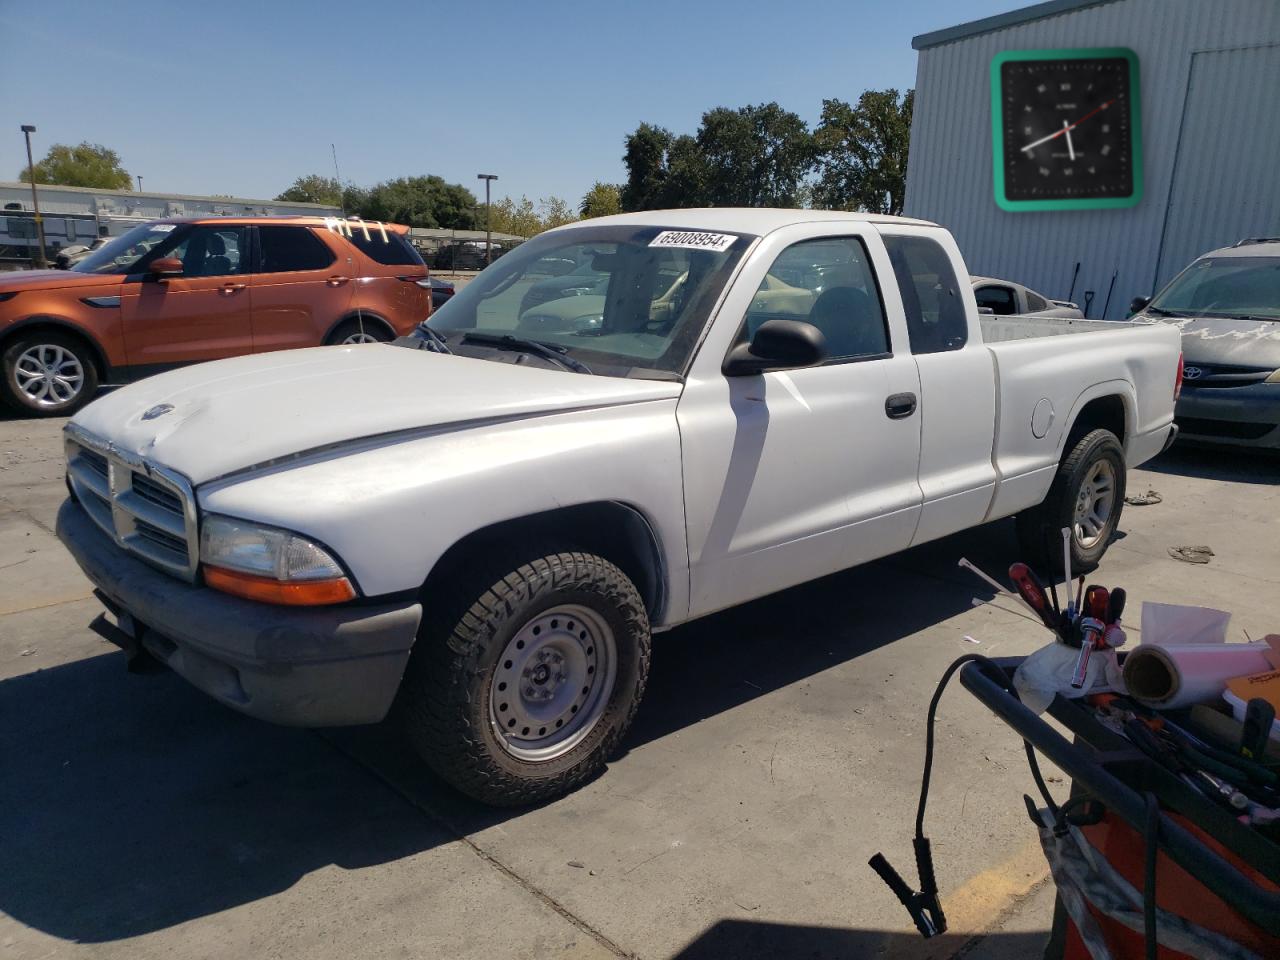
**5:41:10**
